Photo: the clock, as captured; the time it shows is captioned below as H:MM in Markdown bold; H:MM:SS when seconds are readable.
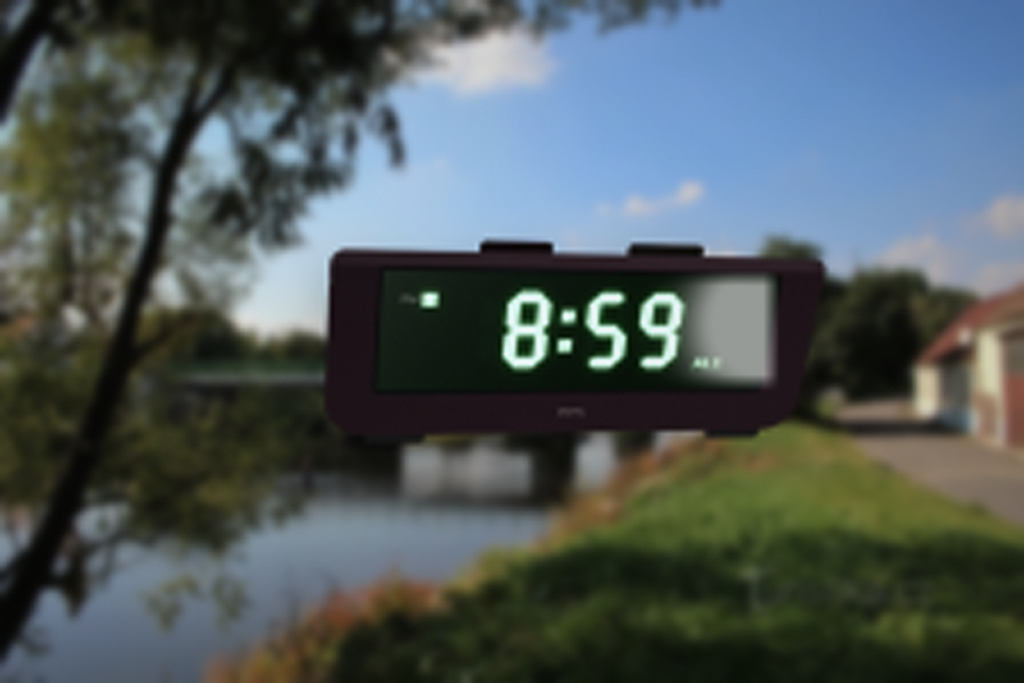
**8:59**
